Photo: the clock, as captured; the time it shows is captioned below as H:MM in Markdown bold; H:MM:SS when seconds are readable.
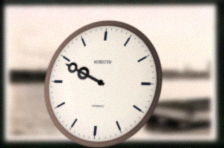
**9:49**
